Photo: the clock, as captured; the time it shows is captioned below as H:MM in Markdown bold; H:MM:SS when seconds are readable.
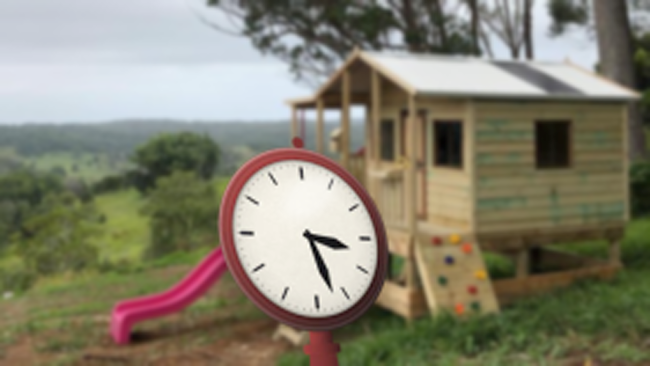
**3:27**
